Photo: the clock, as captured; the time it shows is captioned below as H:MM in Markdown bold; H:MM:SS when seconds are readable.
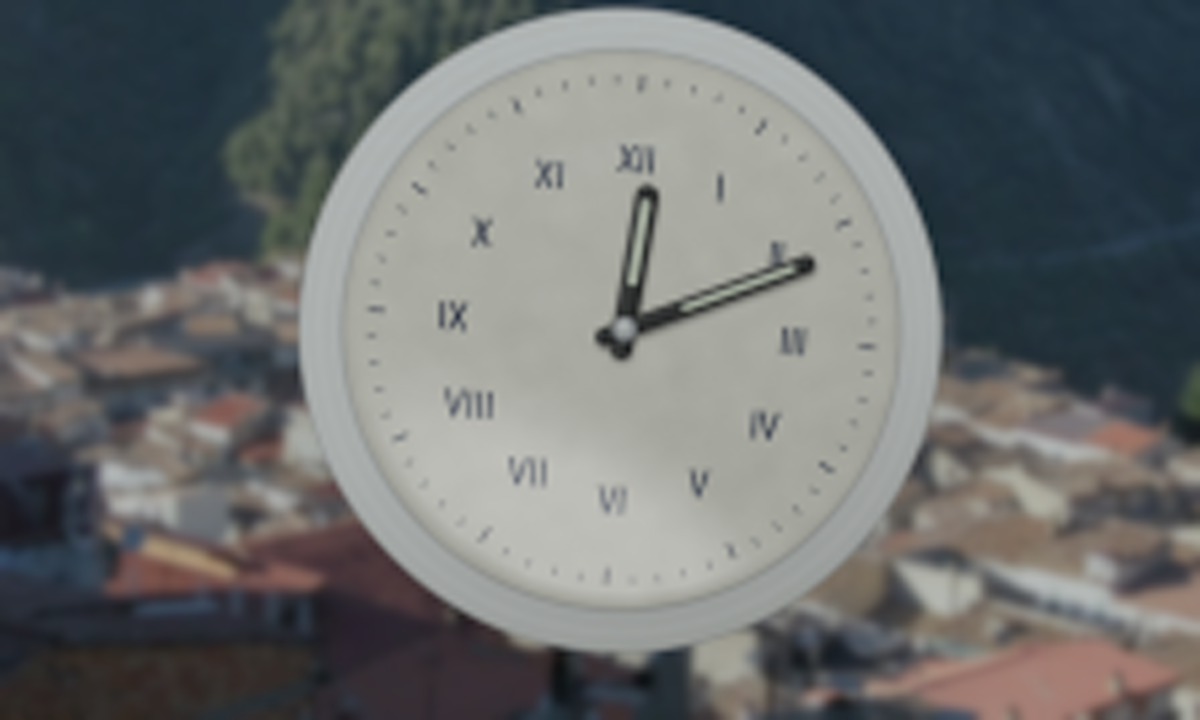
**12:11**
